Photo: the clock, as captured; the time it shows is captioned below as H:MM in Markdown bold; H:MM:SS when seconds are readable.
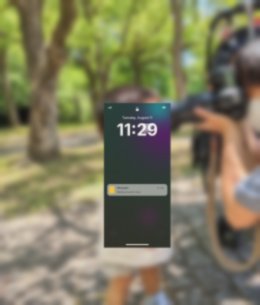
**11:29**
